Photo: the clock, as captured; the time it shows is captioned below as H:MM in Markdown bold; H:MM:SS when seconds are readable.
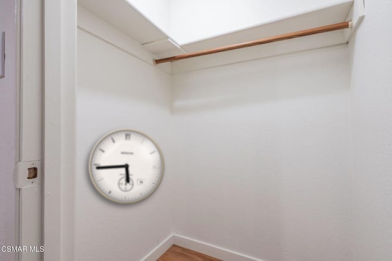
**5:44**
